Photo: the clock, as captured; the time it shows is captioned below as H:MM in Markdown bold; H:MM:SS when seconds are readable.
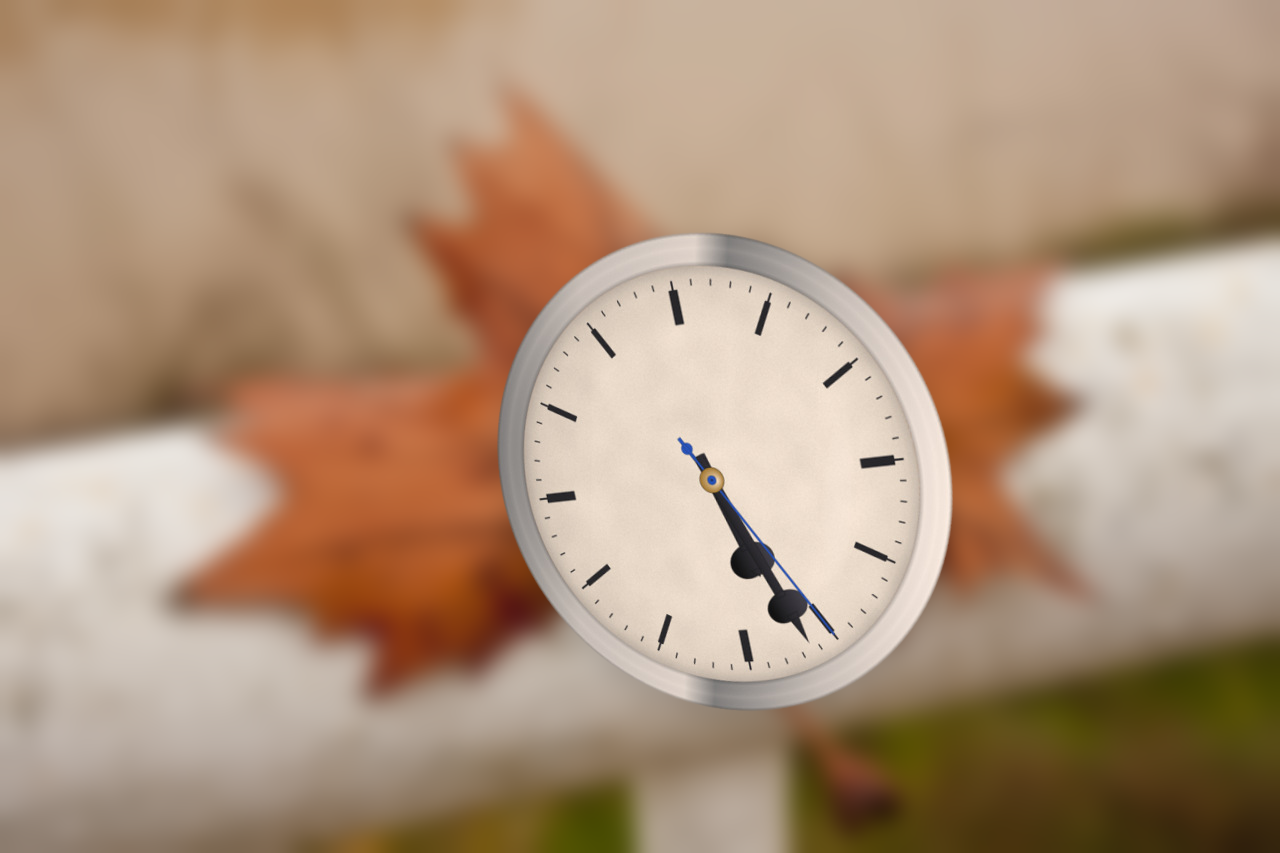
**5:26:25**
